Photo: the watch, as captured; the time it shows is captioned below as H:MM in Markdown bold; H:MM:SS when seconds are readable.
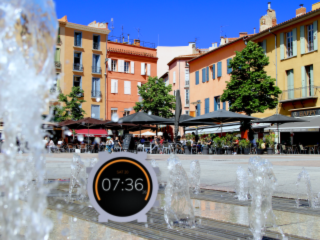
**7:36**
